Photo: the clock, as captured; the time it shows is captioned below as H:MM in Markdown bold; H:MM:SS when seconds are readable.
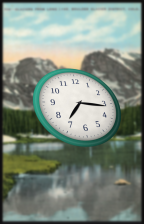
**7:16**
